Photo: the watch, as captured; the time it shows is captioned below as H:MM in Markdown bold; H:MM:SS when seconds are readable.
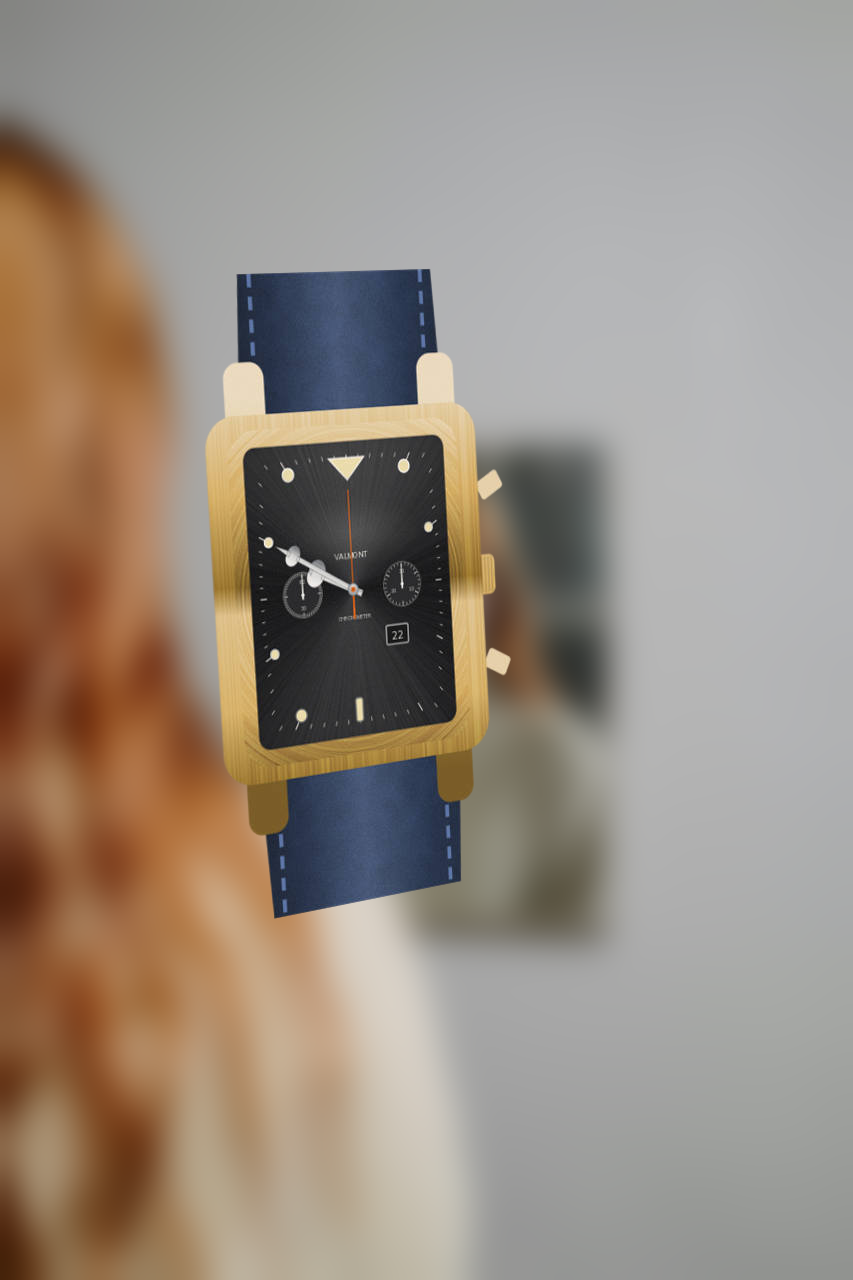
**9:50**
